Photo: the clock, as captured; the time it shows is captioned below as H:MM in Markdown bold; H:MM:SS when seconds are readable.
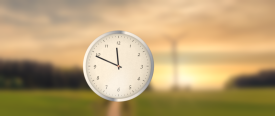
**11:49**
